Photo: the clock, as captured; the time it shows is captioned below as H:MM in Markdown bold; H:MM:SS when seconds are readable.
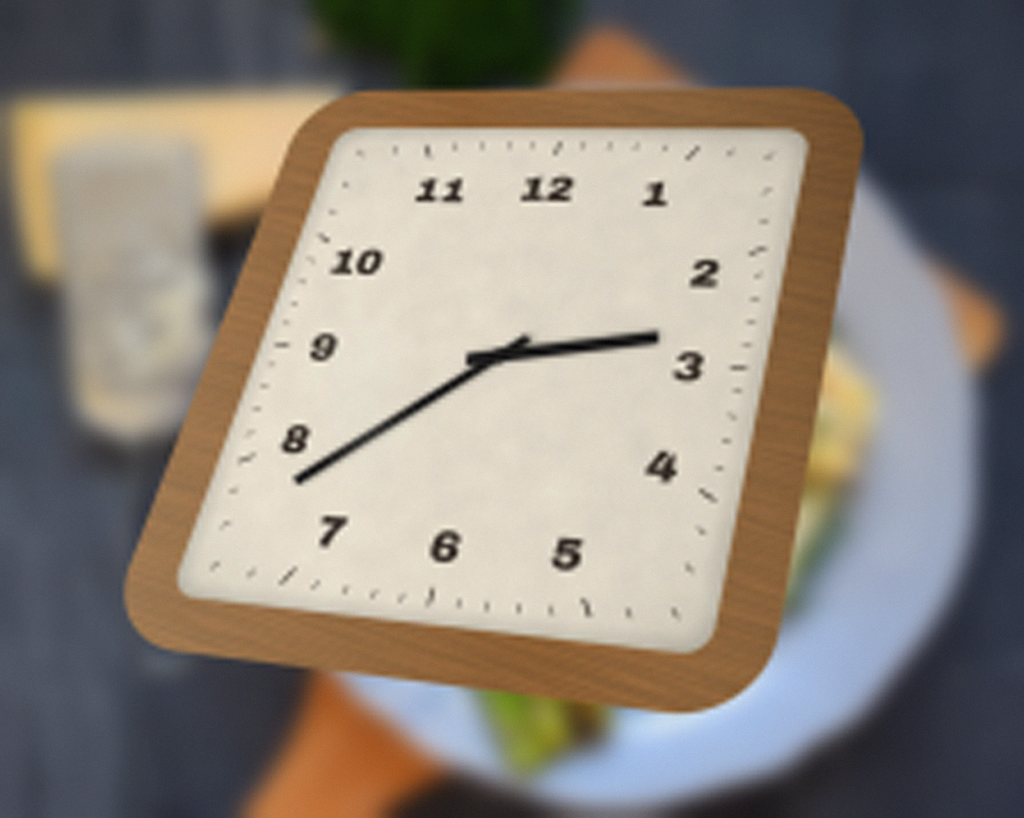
**2:38**
